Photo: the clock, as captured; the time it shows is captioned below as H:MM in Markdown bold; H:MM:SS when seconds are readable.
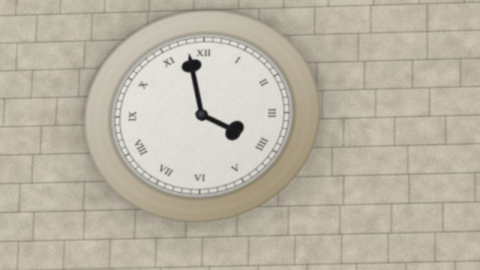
**3:58**
